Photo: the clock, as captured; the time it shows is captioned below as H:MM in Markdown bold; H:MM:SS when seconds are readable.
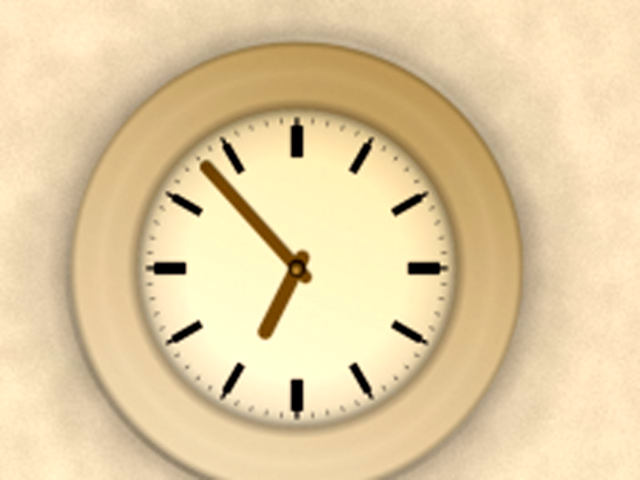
**6:53**
